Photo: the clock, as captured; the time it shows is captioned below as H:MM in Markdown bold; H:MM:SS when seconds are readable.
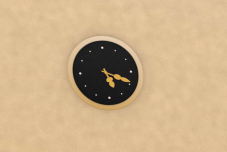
**5:19**
